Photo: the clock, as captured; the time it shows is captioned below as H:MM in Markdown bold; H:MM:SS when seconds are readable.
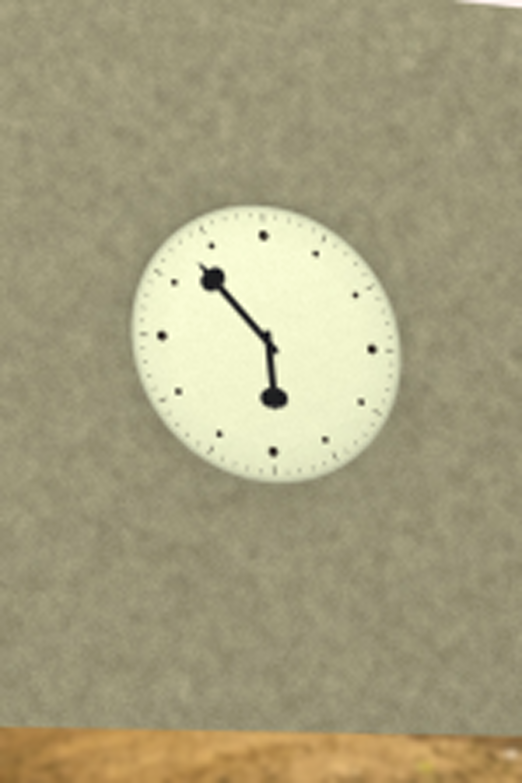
**5:53**
